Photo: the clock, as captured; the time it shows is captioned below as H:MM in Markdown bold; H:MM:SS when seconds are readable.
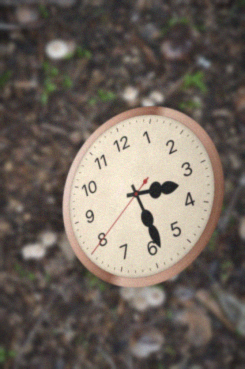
**3:28:40**
